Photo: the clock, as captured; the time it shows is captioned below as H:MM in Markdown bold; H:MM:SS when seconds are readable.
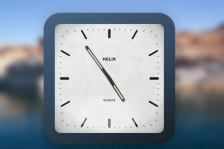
**4:54**
